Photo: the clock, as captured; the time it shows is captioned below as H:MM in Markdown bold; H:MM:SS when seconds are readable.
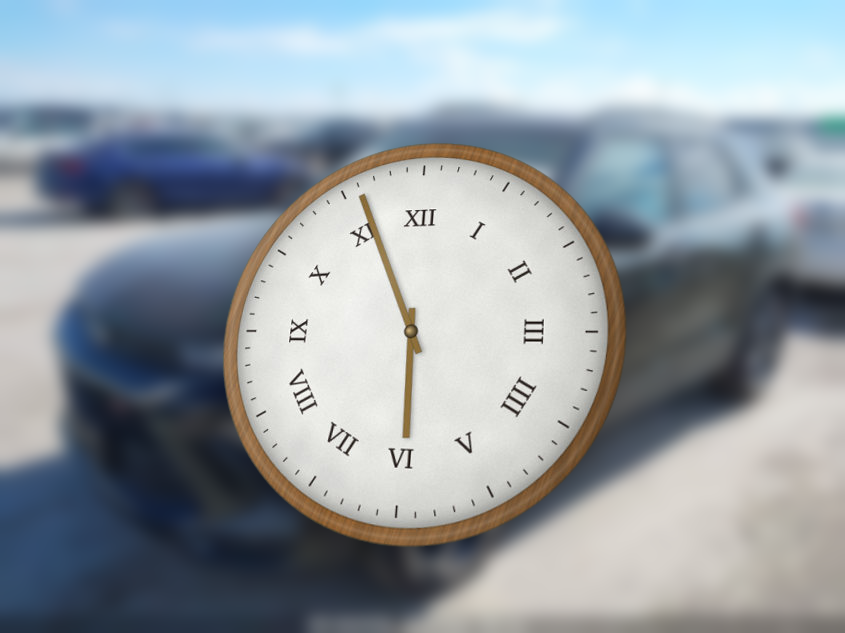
**5:56**
